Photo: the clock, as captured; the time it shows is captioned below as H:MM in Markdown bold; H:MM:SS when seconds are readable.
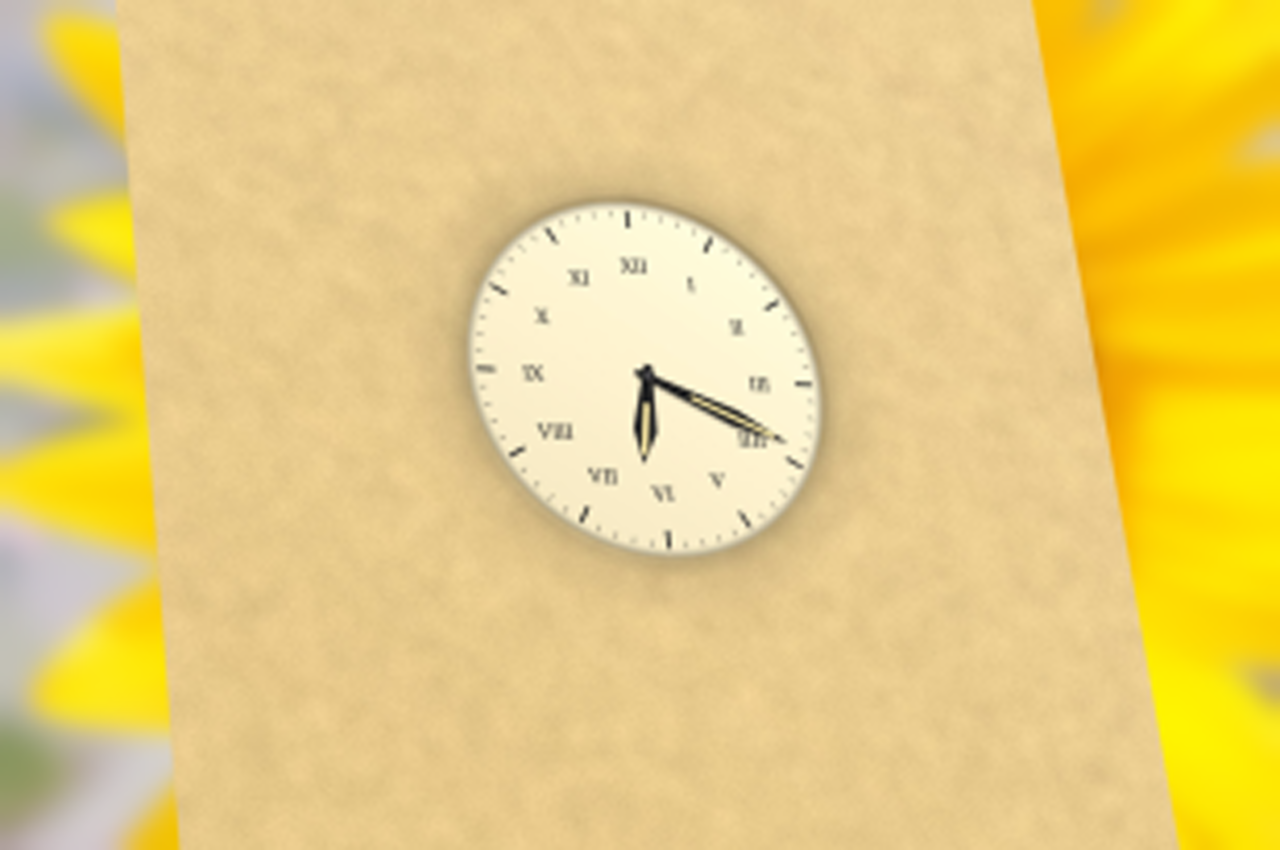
**6:19**
